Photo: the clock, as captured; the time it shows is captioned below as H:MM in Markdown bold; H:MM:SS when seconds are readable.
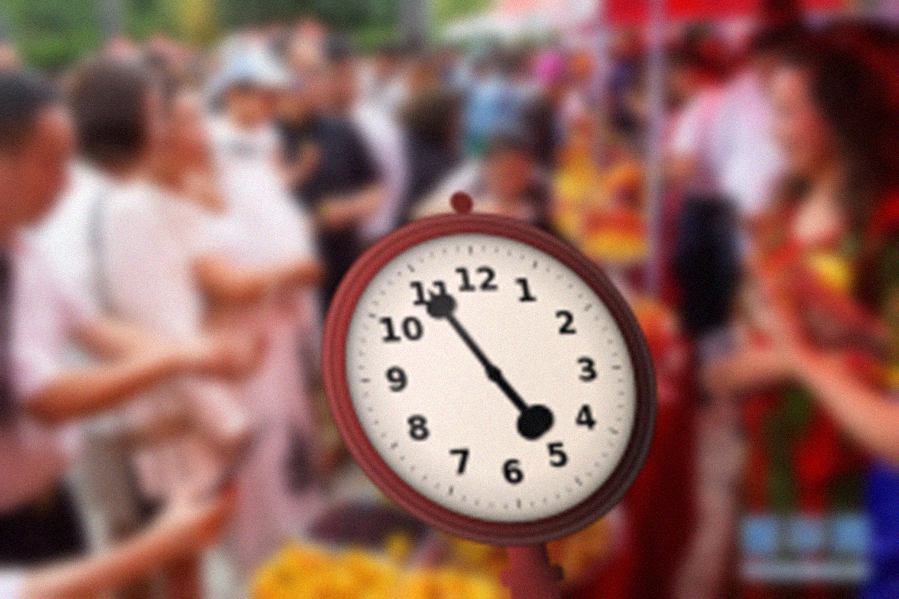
**4:55**
